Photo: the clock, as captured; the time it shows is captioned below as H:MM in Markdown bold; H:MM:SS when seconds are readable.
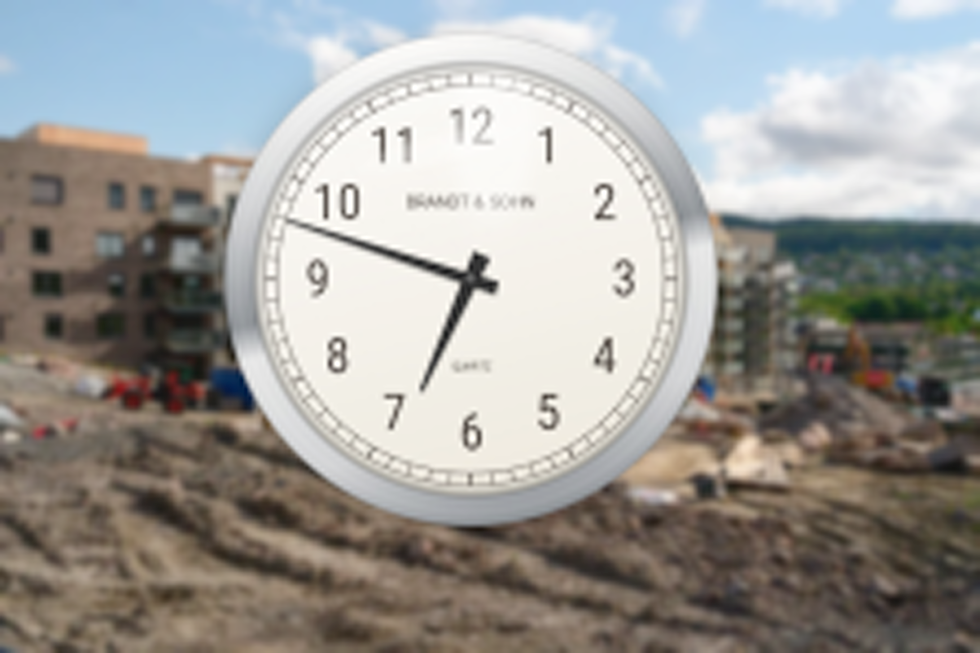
**6:48**
